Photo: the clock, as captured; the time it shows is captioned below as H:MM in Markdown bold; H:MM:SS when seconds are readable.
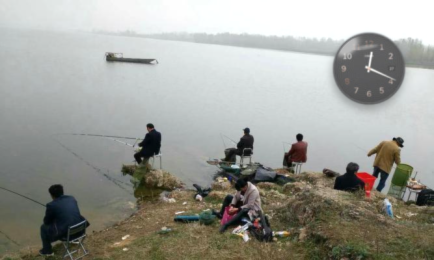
**12:19**
